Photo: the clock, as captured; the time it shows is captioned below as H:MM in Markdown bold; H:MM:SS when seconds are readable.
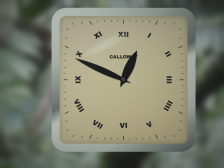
**12:49**
